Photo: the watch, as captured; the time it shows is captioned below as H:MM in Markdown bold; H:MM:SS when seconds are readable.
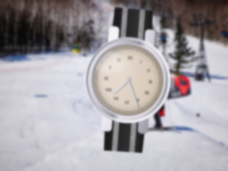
**7:26**
